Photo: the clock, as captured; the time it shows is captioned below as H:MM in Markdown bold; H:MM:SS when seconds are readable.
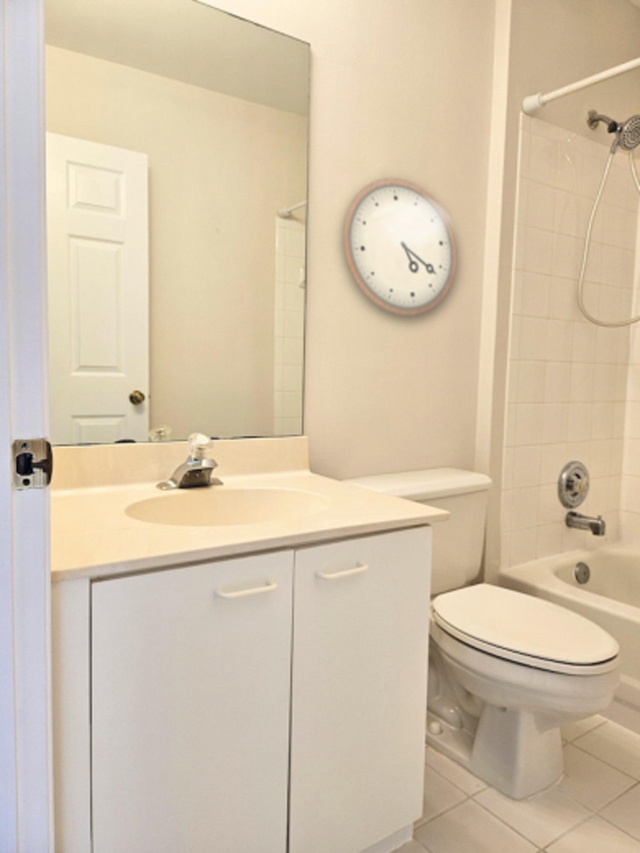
**5:22**
